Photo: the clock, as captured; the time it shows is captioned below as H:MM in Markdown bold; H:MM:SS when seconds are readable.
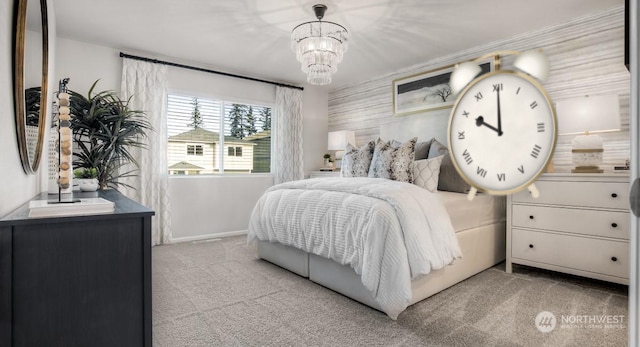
**10:00**
